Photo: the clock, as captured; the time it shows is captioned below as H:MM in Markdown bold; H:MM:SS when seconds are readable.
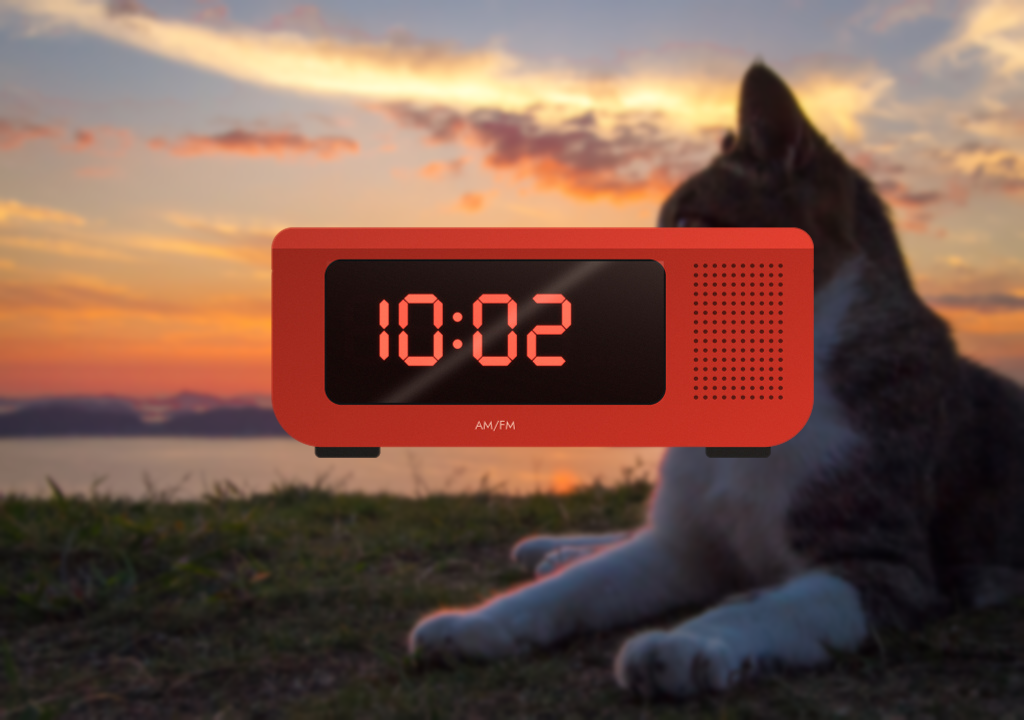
**10:02**
